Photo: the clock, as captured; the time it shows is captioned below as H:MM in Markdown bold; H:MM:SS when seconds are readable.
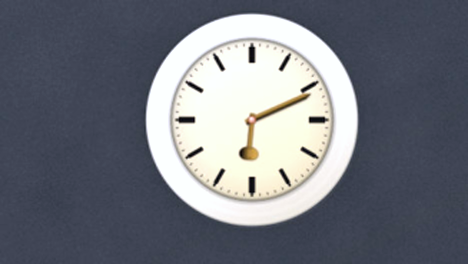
**6:11**
